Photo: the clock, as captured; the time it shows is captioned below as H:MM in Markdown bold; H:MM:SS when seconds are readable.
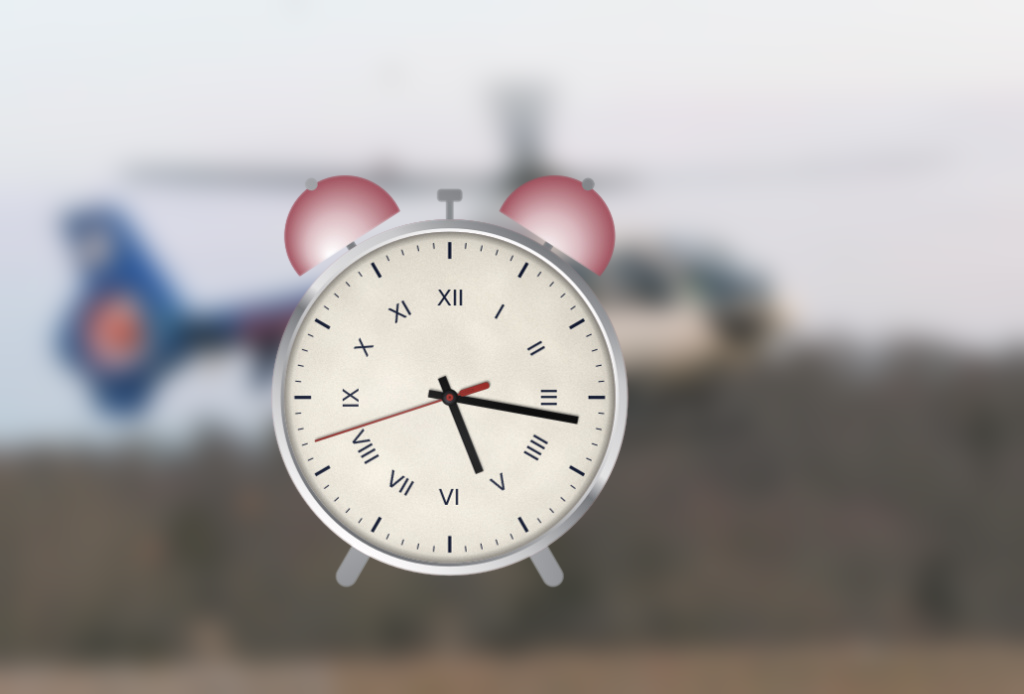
**5:16:42**
